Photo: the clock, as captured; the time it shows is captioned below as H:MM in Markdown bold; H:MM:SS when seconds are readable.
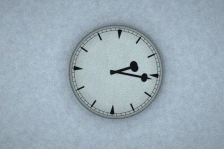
**2:16**
